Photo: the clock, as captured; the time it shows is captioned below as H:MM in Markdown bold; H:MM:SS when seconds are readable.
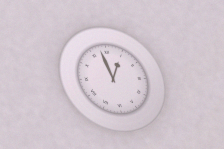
**12:58**
